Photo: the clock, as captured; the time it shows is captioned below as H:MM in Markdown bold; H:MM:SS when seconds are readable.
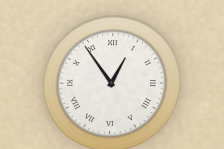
**12:54**
